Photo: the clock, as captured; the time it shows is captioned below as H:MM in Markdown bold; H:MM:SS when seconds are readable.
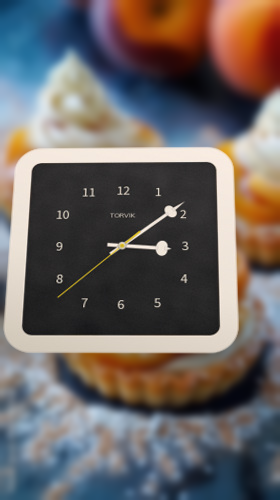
**3:08:38**
